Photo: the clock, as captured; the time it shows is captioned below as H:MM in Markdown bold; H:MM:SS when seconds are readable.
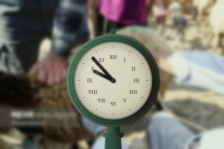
**9:53**
